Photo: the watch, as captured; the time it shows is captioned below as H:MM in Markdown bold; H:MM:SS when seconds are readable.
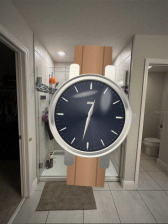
**12:32**
